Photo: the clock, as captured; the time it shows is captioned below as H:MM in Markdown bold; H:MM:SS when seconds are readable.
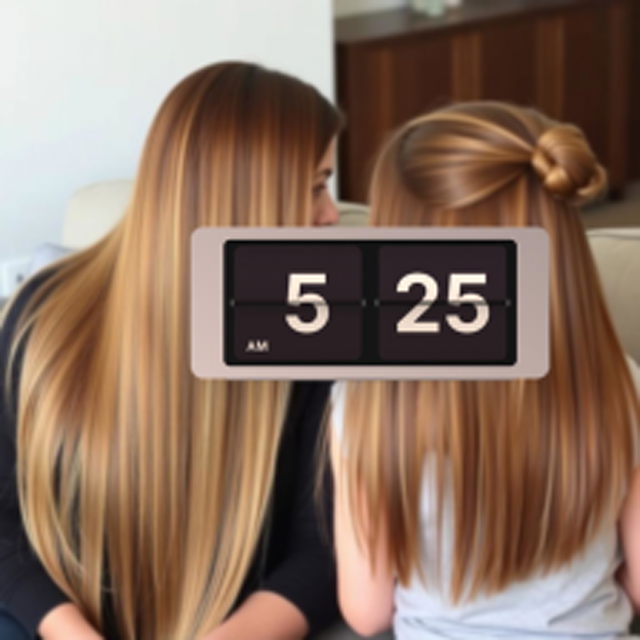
**5:25**
